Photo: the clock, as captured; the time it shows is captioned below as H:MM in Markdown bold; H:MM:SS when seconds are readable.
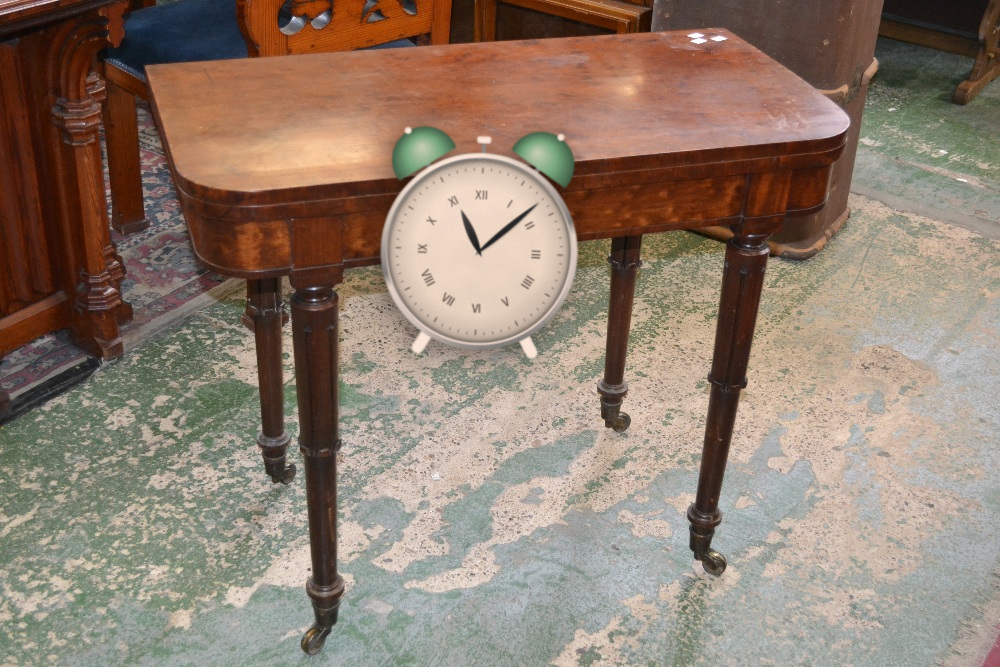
**11:08**
